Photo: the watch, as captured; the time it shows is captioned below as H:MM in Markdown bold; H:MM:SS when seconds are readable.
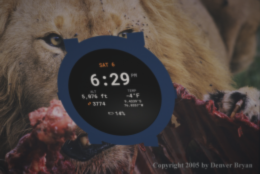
**6:29**
